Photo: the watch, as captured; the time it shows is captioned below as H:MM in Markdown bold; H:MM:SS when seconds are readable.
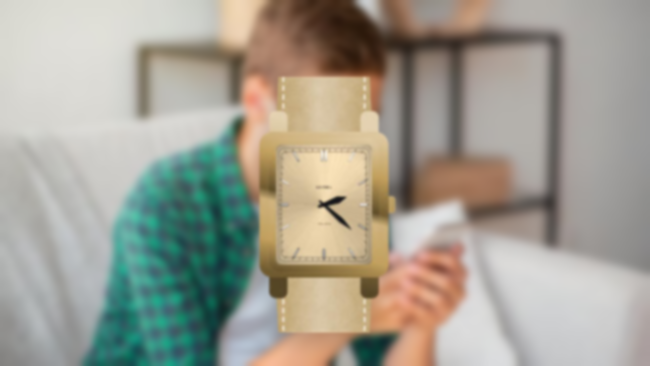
**2:22**
